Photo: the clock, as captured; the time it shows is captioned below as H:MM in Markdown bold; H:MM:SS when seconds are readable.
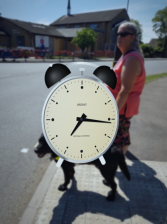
**7:16**
